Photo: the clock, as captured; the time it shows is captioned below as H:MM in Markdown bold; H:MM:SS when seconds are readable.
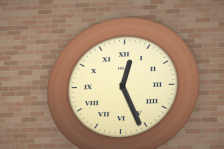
**12:26**
